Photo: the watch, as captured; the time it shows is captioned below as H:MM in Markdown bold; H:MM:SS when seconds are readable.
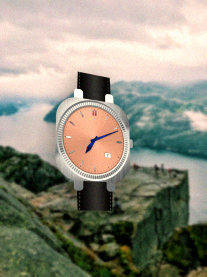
**7:11**
